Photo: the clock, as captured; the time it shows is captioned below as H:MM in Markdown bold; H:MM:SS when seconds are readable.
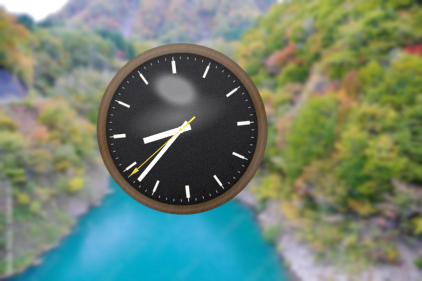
**8:37:39**
